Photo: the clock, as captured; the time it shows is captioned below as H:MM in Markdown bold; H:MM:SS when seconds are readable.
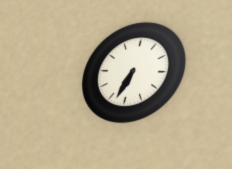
**6:33**
